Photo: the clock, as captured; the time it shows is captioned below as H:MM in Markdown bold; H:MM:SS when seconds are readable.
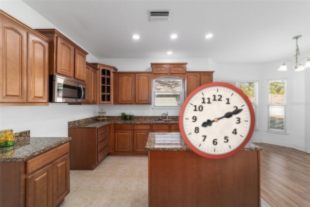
**8:11**
